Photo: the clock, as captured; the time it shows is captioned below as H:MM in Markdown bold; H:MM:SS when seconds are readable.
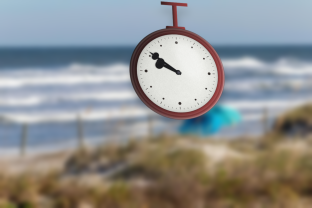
**9:51**
